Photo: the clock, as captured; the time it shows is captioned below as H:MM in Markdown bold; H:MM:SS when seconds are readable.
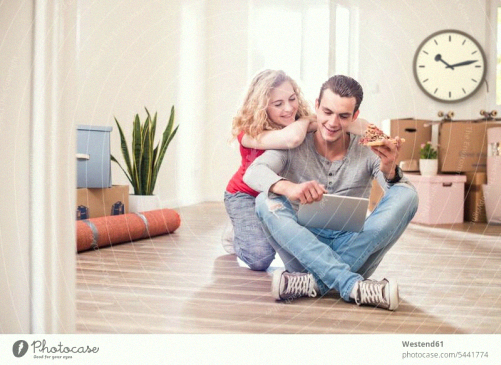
**10:13**
